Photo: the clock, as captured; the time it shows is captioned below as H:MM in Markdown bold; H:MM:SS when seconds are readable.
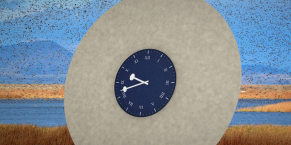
**9:42**
